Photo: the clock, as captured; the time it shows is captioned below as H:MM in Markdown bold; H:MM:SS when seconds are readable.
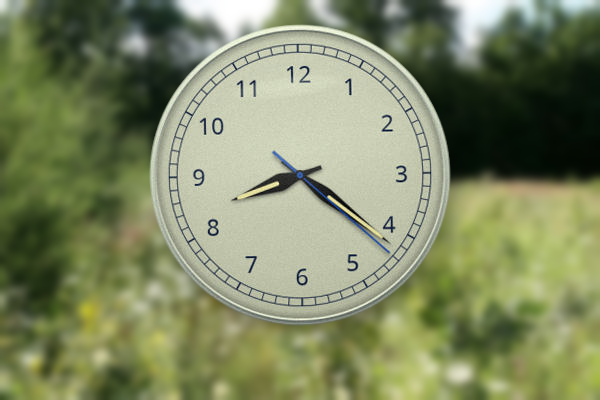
**8:21:22**
